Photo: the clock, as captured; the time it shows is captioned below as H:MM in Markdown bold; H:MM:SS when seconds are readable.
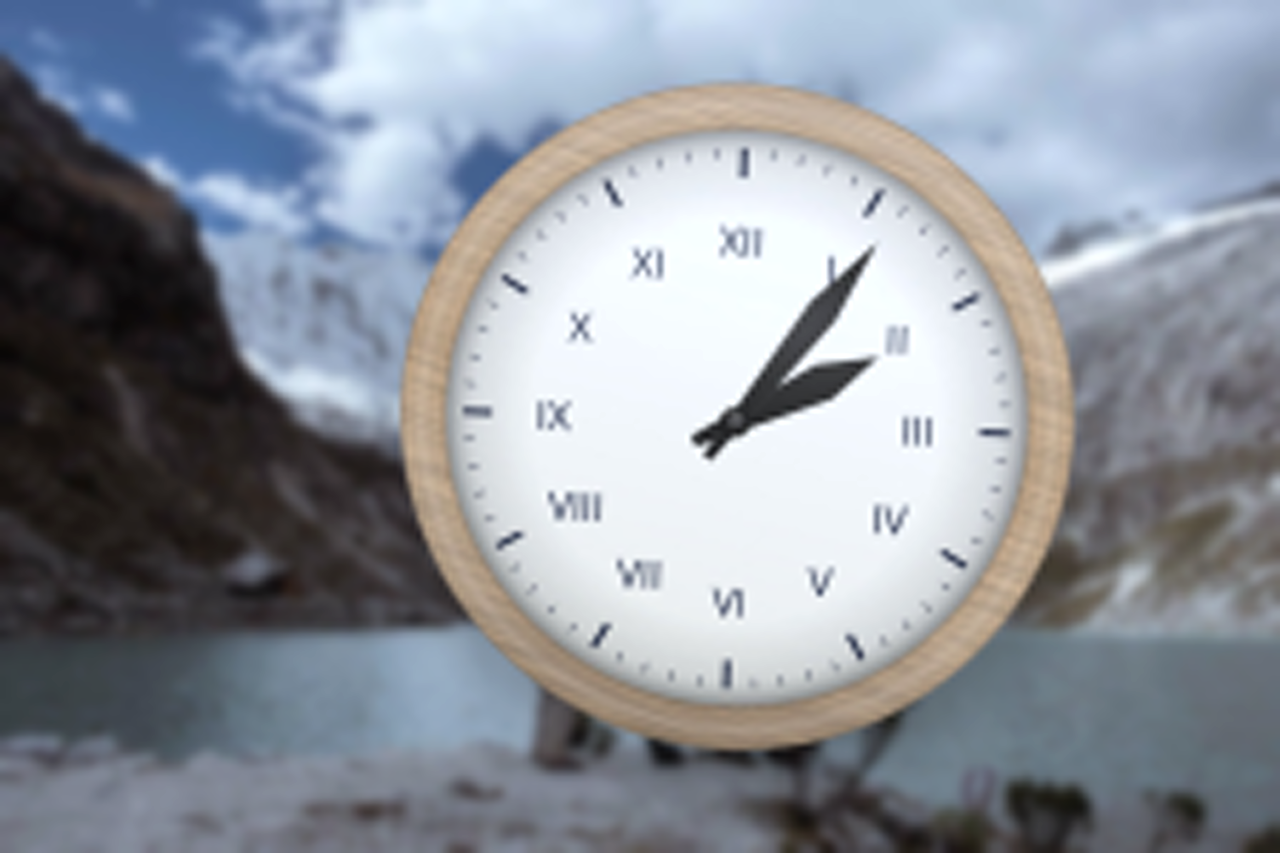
**2:06**
